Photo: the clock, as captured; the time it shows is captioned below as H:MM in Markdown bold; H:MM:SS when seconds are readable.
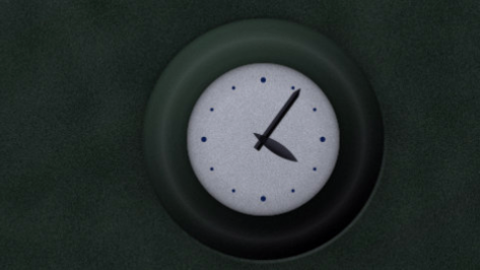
**4:06**
